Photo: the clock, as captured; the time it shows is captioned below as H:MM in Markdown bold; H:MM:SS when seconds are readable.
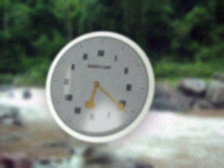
**6:21**
